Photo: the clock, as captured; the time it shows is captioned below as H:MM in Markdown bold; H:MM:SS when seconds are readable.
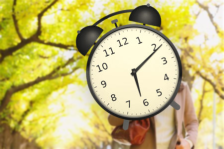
**6:11**
